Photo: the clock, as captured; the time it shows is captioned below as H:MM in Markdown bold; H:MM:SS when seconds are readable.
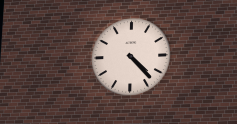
**4:23**
